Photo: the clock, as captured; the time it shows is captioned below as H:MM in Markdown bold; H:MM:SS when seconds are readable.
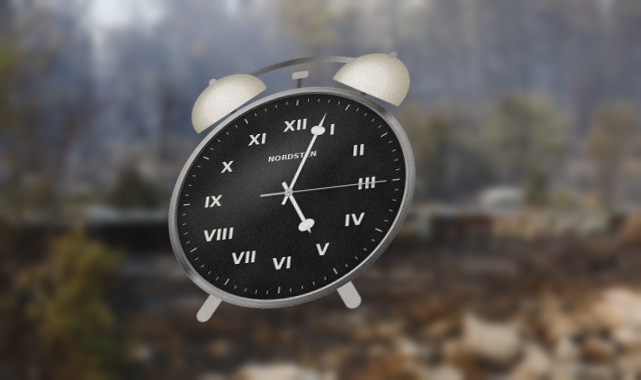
**5:03:15**
